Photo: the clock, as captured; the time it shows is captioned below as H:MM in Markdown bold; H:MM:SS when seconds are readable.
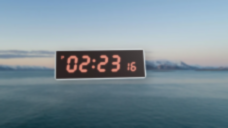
**2:23:16**
